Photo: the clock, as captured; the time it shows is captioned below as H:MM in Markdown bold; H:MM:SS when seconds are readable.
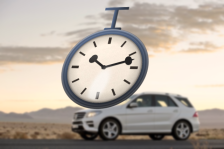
**10:12**
